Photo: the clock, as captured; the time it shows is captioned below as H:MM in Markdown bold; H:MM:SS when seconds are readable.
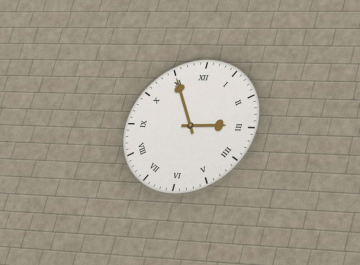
**2:55**
